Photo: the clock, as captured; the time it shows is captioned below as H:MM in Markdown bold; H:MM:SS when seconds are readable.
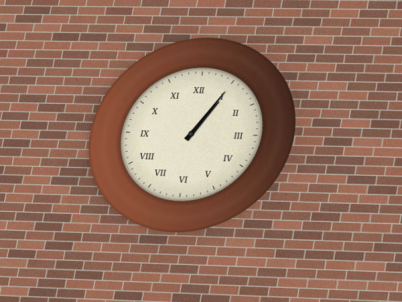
**1:05**
